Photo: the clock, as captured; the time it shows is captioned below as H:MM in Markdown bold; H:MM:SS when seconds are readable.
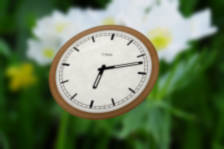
**6:12**
